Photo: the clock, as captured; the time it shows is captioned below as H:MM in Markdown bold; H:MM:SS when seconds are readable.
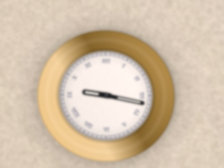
**9:17**
